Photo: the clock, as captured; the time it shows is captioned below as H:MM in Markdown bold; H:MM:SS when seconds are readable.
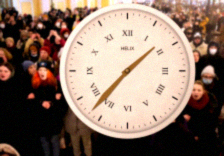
**1:37**
